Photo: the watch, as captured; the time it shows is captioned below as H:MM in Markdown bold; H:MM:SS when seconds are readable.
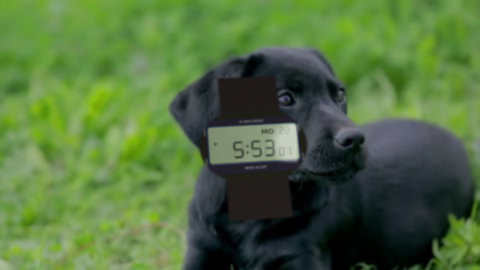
**5:53**
